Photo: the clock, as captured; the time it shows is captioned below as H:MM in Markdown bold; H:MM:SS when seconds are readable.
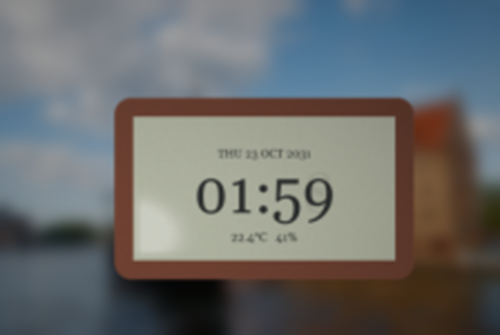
**1:59**
